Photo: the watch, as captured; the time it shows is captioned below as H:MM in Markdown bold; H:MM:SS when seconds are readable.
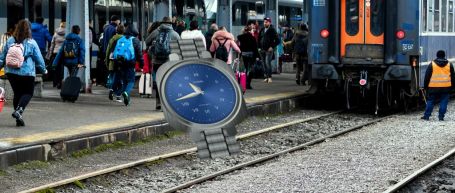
**10:43**
